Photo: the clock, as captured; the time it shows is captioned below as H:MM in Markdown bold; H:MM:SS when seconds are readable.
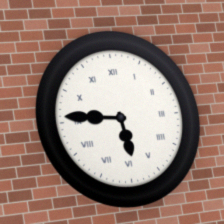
**5:46**
